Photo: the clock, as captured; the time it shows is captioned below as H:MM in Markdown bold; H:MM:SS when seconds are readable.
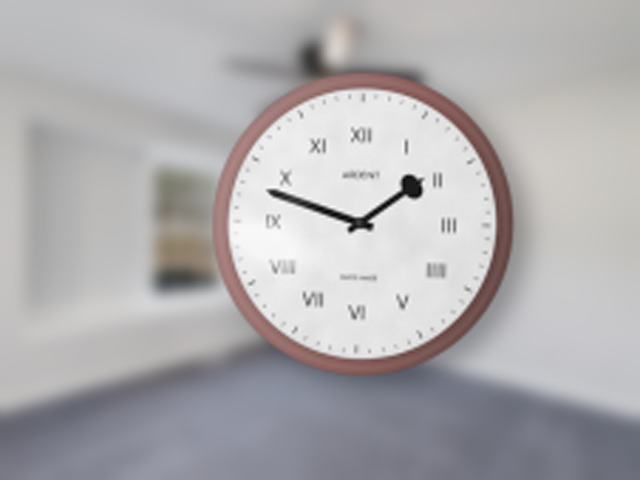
**1:48**
